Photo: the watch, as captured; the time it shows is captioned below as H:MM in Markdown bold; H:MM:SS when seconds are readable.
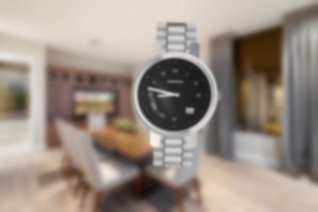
**8:47**
